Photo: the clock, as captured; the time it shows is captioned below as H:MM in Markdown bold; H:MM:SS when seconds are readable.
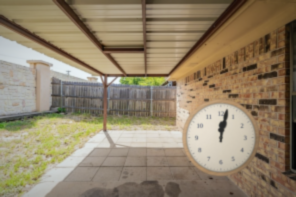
**12:02**
